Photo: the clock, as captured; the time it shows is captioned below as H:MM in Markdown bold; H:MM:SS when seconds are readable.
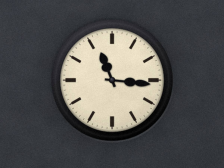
**11:16**
